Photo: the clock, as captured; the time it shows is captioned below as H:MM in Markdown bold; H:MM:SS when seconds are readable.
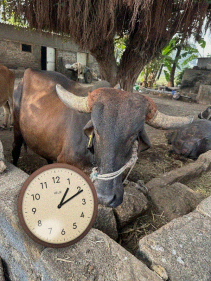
**1:11**
